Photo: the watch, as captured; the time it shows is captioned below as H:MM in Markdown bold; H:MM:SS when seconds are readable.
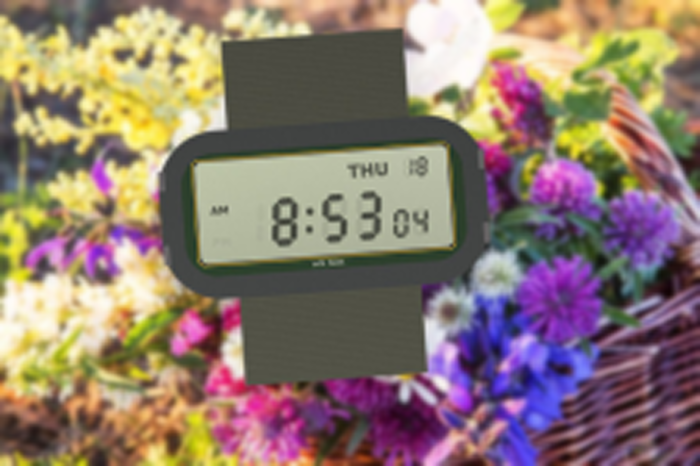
**8:53:04**
